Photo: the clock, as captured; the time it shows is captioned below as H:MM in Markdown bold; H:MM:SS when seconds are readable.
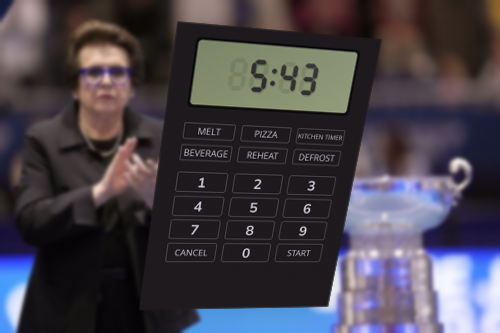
**5:43**
